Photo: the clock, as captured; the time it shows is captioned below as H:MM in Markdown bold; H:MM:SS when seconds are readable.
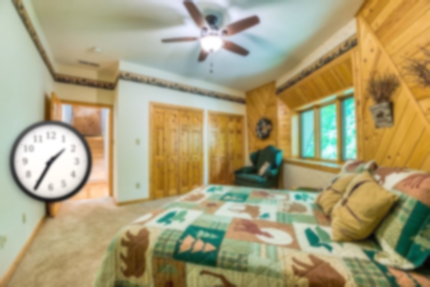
**1:35**
